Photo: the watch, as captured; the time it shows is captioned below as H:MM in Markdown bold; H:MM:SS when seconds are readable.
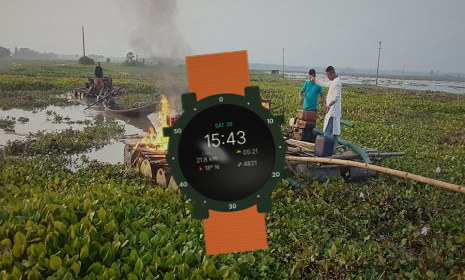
**15:43**
